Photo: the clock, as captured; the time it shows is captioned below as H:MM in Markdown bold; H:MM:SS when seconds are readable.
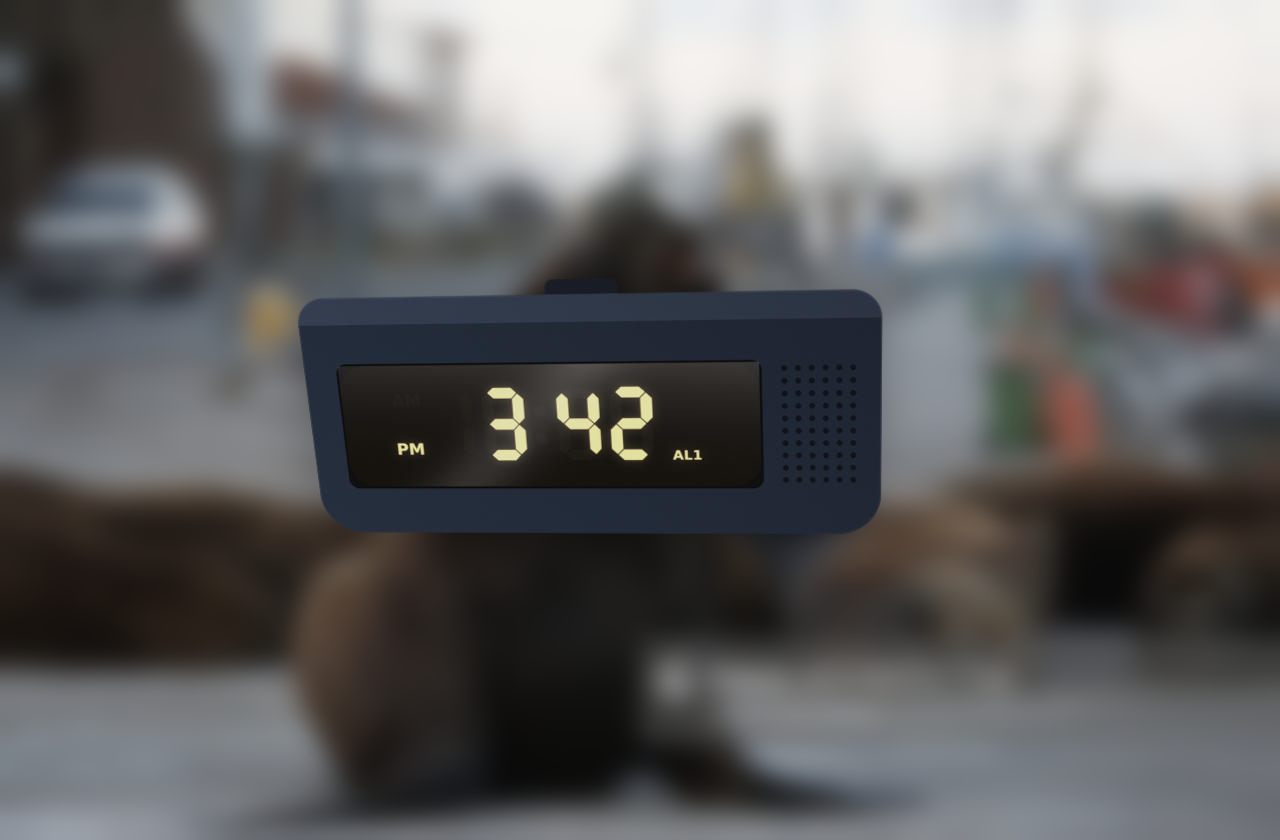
**3:42**
